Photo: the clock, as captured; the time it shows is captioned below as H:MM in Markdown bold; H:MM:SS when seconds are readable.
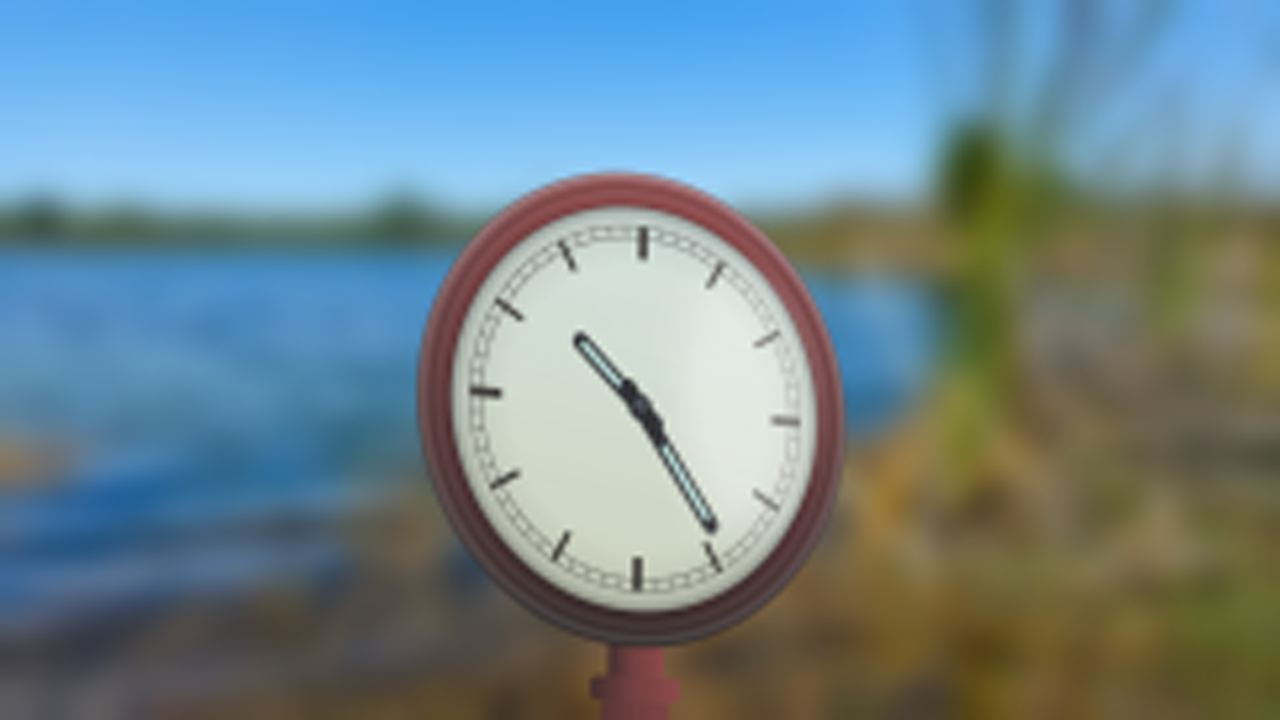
**10:24**
